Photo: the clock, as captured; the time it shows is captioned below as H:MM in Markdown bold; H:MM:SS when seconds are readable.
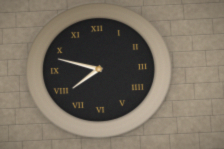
**7:48**
